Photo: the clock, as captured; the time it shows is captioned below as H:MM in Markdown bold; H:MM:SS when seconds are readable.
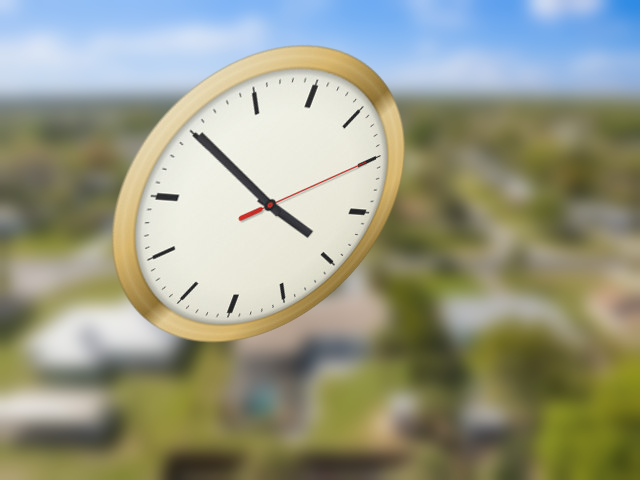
**3:50:10**
